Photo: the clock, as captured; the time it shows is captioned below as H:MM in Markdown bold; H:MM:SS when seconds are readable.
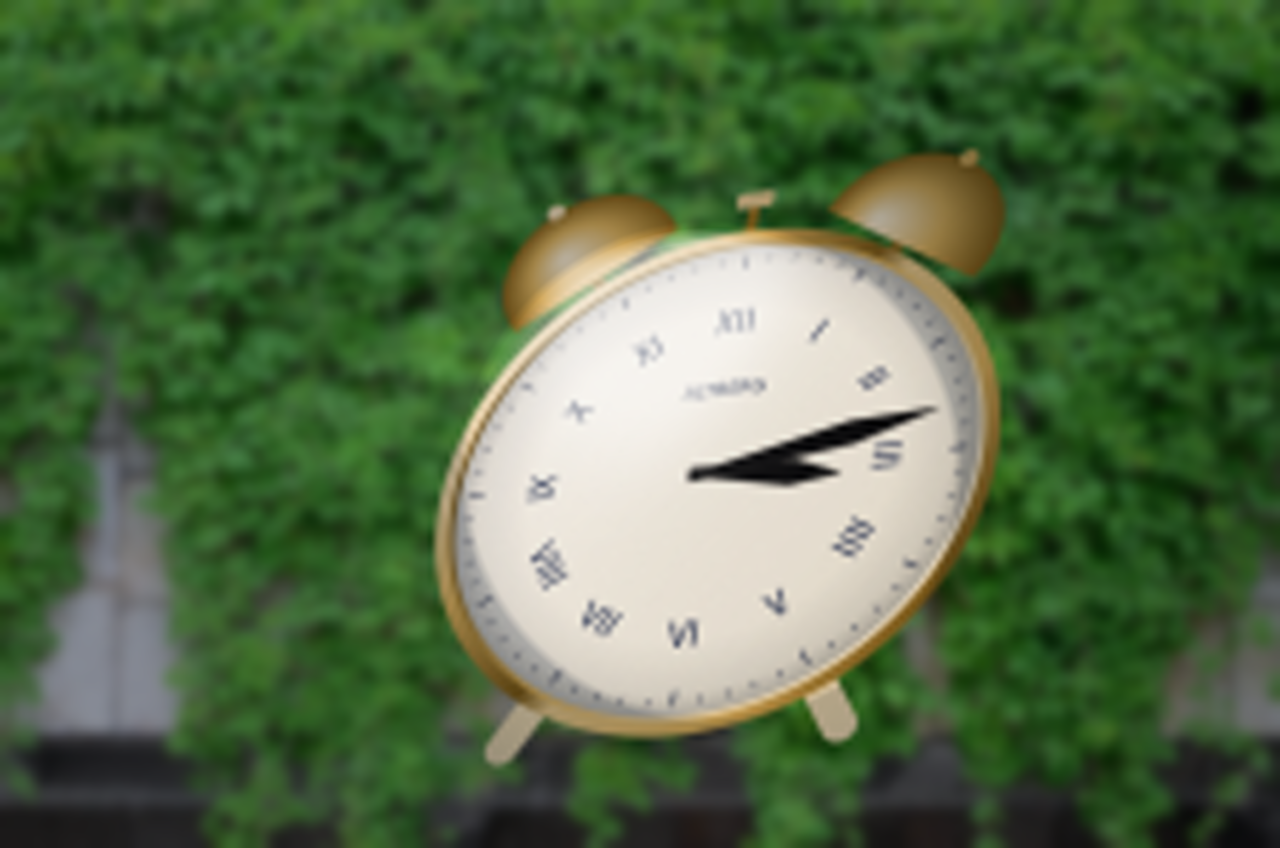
**3:13**
